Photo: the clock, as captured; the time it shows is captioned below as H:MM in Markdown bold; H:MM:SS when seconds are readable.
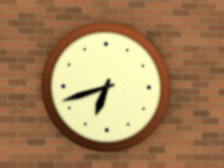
**6:42**
